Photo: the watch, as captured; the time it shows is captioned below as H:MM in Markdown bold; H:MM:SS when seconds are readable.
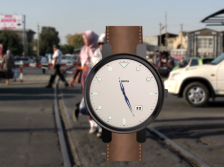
**11:26**
